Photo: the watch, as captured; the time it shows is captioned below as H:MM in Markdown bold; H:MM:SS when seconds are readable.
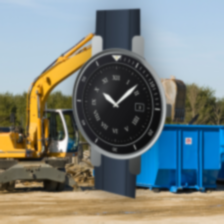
**10:08**
